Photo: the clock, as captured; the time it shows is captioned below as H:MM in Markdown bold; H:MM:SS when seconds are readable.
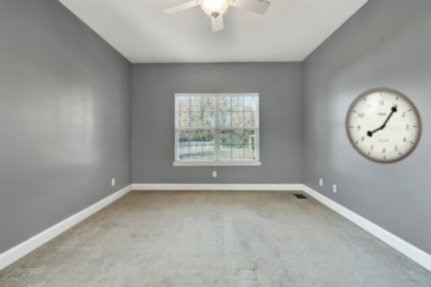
**8:06**
